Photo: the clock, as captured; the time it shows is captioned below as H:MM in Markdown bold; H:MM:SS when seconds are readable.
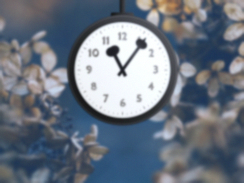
**11:06**
